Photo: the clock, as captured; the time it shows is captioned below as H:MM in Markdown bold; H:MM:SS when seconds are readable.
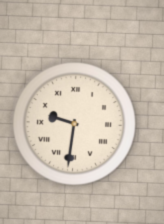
**9:31**
